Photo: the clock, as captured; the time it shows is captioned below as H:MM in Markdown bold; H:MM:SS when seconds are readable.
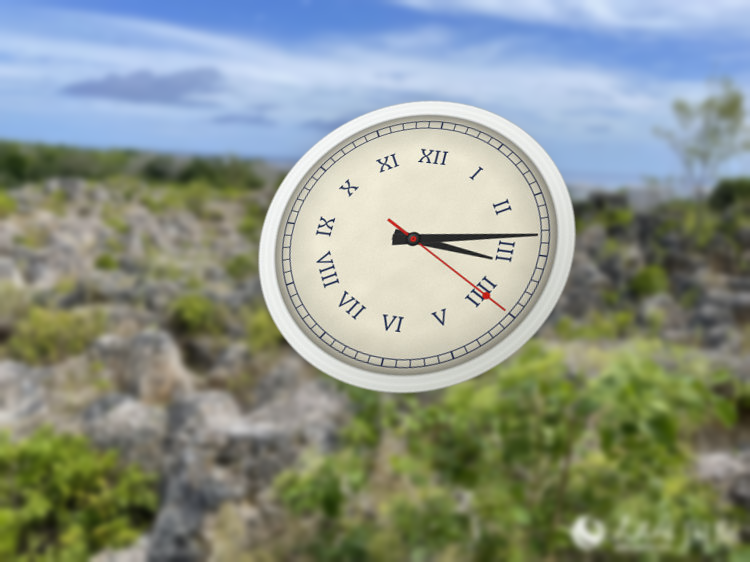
**3:13:20**
